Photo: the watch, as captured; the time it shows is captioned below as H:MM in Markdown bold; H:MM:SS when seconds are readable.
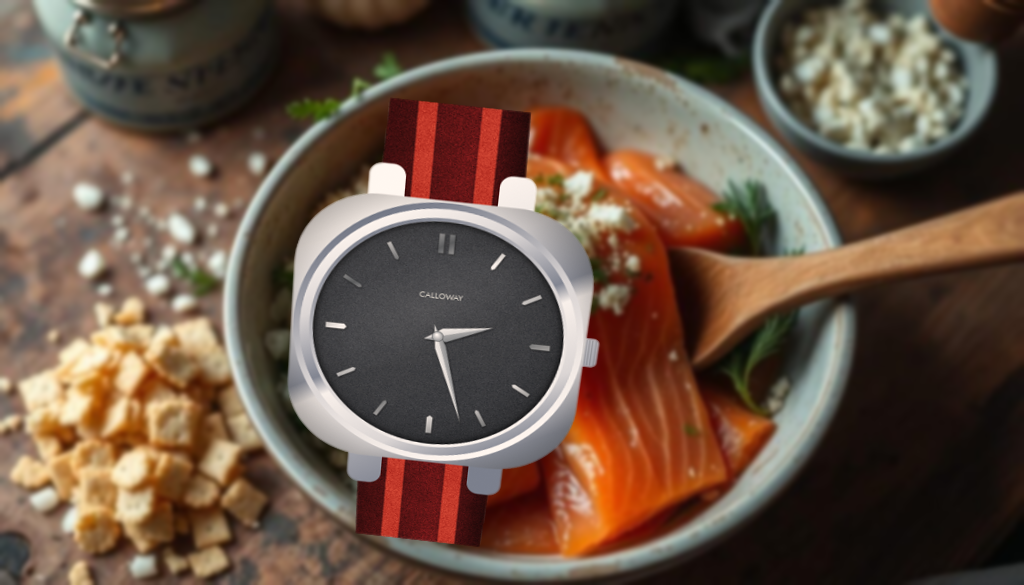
**2:27**
